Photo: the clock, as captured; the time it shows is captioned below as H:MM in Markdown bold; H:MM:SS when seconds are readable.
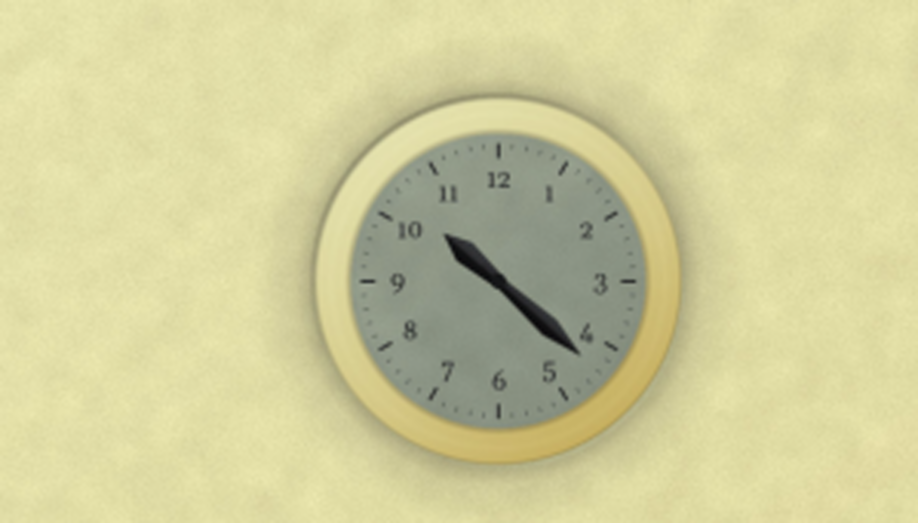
**10:22**
